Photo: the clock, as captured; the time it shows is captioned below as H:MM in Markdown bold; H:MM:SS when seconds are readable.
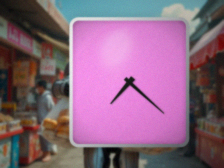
**7:22**
